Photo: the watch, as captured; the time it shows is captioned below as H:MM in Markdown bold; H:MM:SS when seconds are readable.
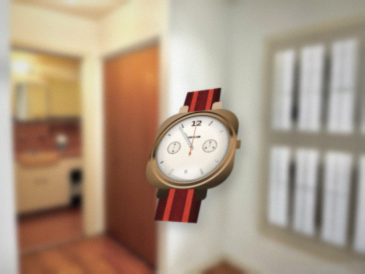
**10:54**
